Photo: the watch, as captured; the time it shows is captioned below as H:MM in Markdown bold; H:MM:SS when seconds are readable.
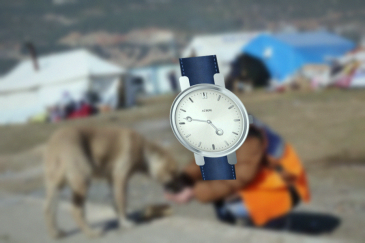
**4:47**
